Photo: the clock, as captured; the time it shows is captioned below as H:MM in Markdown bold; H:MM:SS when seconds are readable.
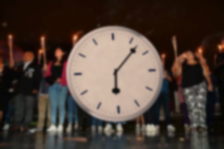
**6:07**
